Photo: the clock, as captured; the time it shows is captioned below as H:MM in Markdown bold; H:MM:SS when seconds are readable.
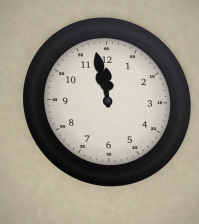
**11:58**
